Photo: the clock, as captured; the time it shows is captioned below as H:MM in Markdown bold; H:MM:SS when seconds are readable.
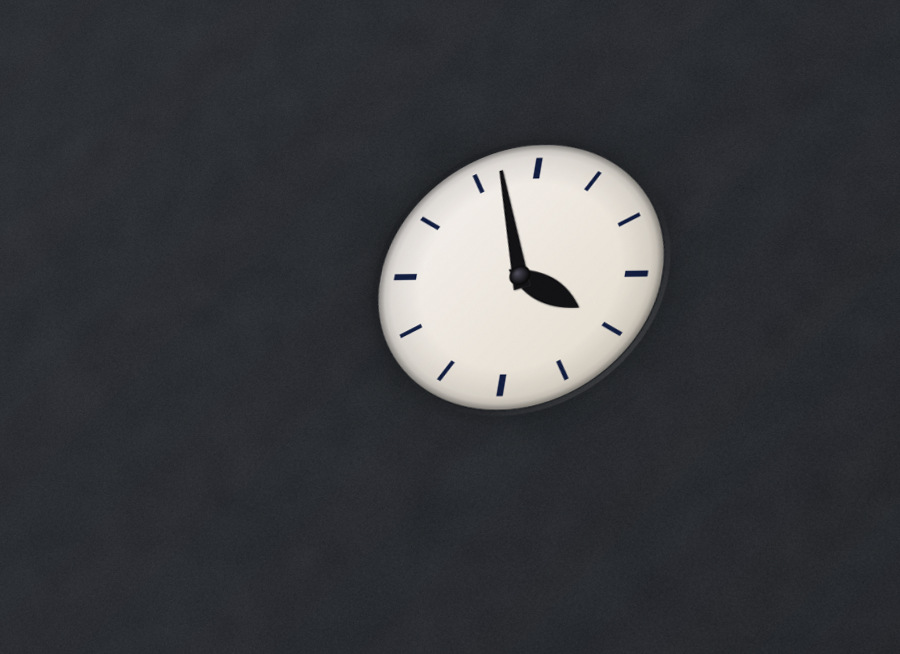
**3:57**
